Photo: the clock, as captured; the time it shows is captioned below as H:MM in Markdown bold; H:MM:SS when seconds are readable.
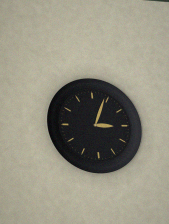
**3:04**
